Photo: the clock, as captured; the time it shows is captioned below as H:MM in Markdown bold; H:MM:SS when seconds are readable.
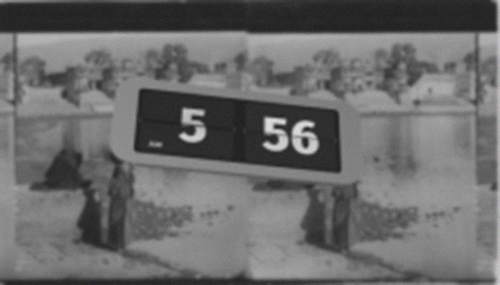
**5:56**
